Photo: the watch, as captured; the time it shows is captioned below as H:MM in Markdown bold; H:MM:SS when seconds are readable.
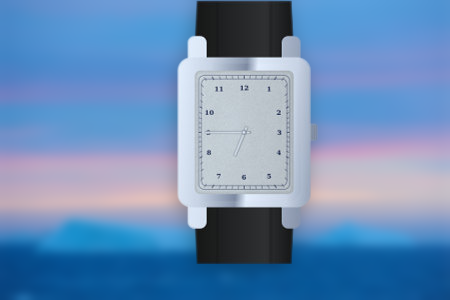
**6:45**
